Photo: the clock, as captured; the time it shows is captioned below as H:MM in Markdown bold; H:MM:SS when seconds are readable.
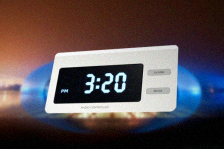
**3:20**
